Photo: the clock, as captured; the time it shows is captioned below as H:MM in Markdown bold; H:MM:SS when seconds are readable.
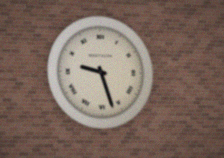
**9:27**
